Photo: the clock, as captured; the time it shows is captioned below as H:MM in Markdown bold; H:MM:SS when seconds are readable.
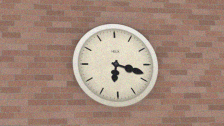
**6:18**
